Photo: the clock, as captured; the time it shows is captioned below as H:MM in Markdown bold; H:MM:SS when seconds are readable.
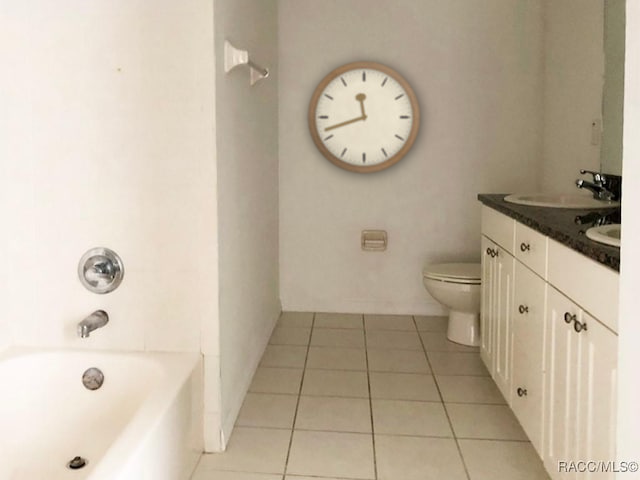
**11:42**
